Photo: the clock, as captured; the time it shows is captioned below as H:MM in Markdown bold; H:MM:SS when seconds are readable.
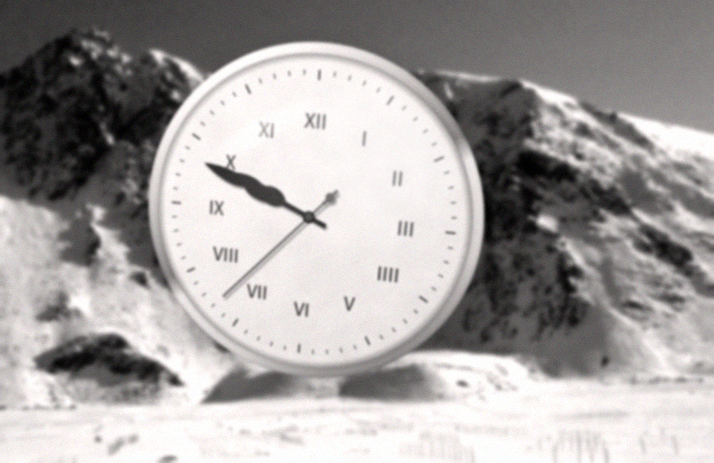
**9:48:37**
